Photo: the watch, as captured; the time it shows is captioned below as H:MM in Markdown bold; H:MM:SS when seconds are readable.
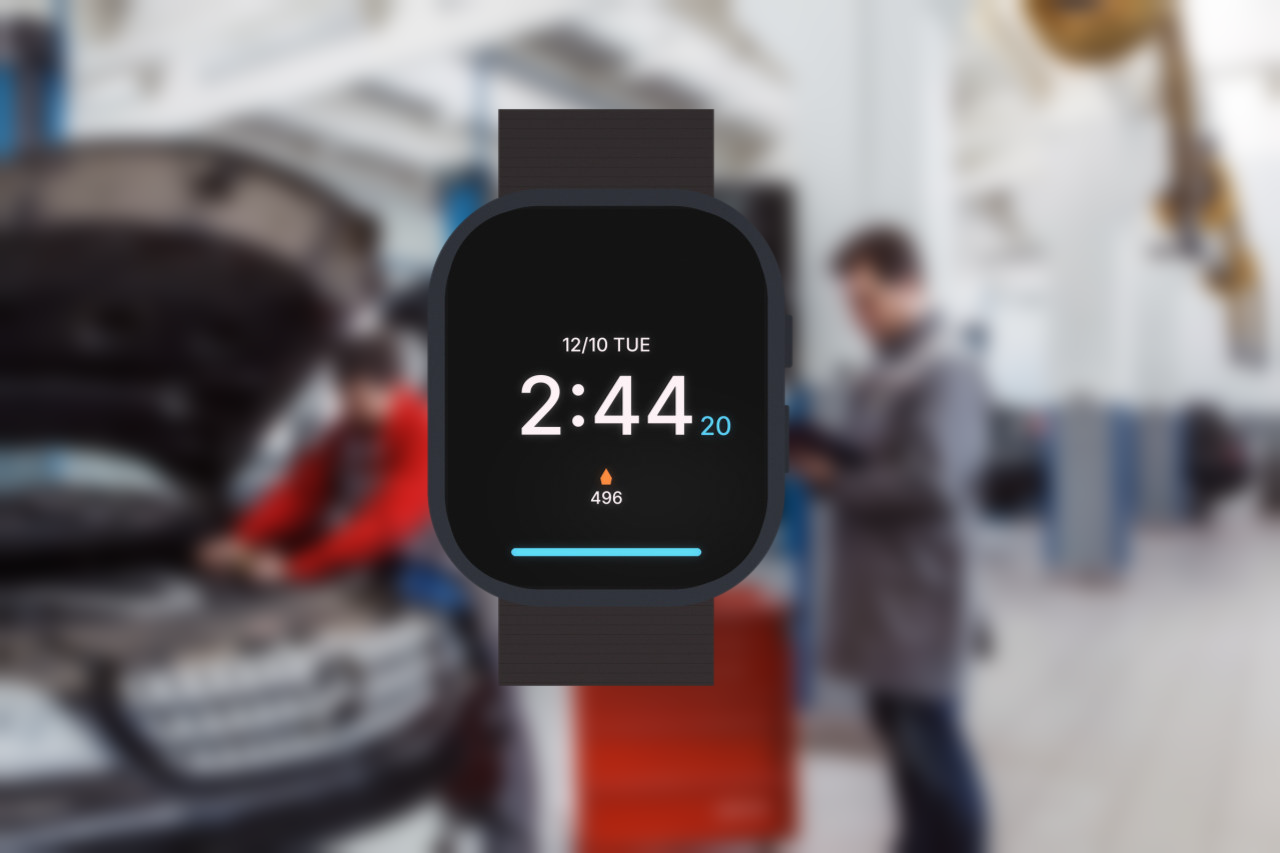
**2:44:20**
